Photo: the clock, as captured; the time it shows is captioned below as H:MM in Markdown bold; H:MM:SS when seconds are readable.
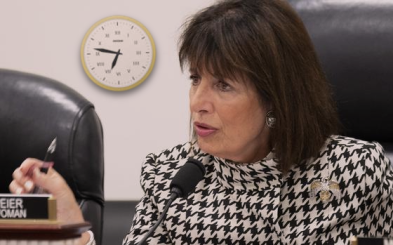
**6:47**
